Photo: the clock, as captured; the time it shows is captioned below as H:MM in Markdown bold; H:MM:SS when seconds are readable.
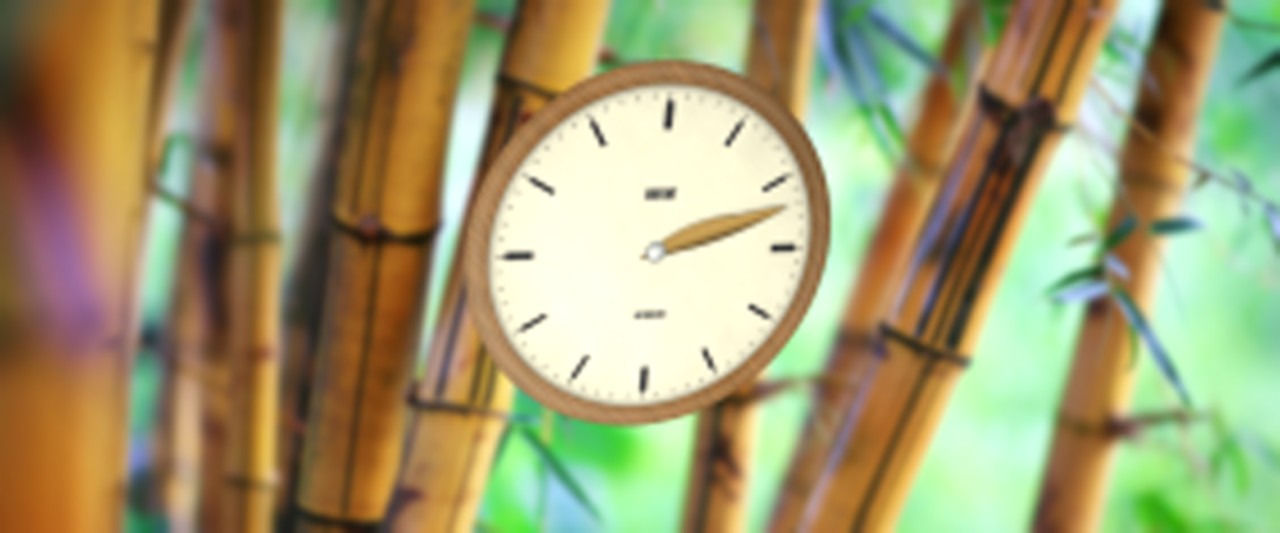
**2:12**
